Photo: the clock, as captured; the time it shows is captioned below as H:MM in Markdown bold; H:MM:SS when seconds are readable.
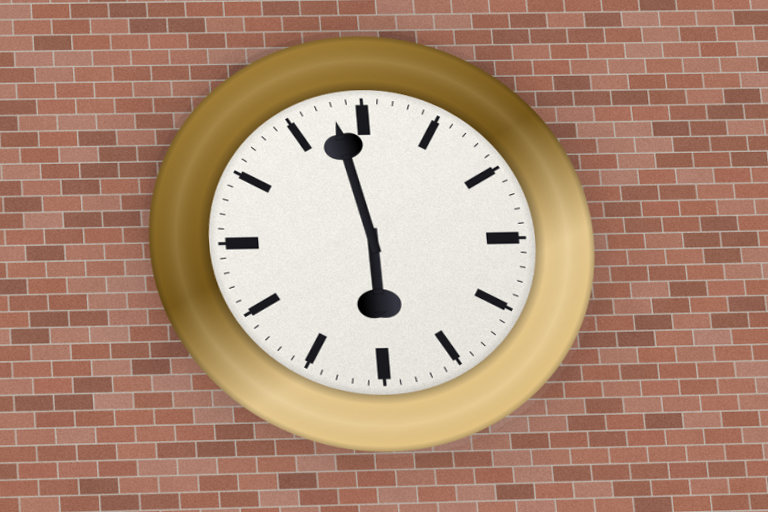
**5:58**
